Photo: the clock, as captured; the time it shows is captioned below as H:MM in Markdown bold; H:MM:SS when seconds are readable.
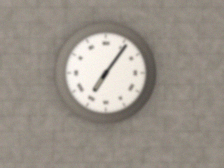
**7:06**
